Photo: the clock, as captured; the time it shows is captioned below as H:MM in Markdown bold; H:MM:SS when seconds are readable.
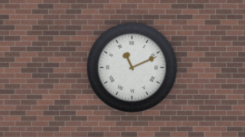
**11:11**
